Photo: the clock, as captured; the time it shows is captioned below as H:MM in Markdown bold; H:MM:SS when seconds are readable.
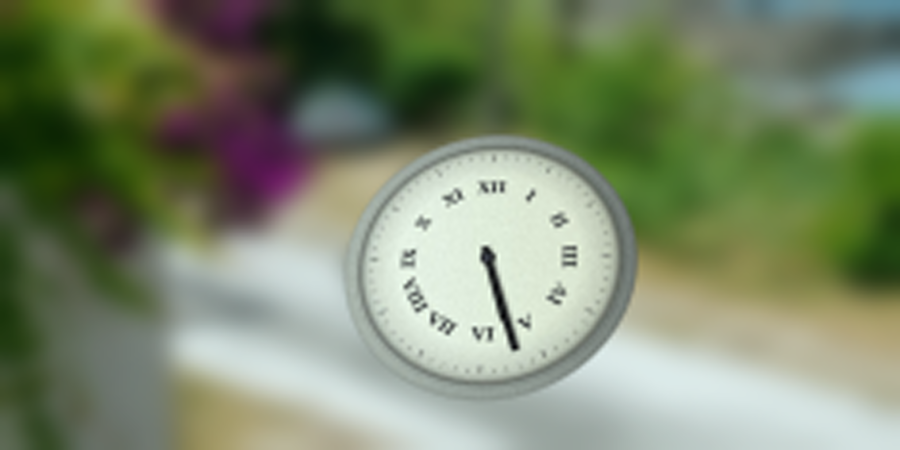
**5:27**
